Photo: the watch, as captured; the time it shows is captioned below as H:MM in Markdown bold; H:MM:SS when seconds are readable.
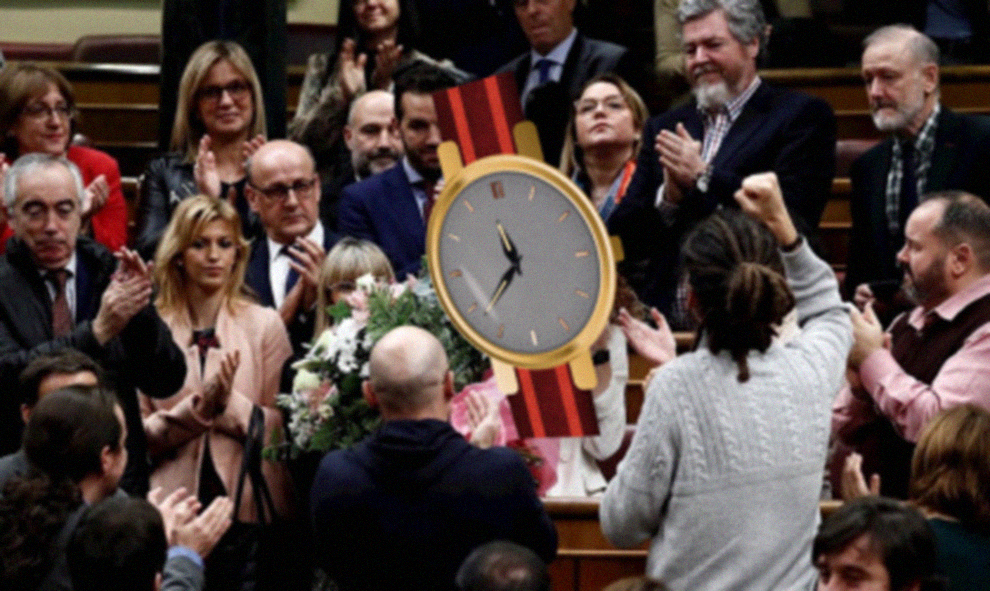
**11:38**
